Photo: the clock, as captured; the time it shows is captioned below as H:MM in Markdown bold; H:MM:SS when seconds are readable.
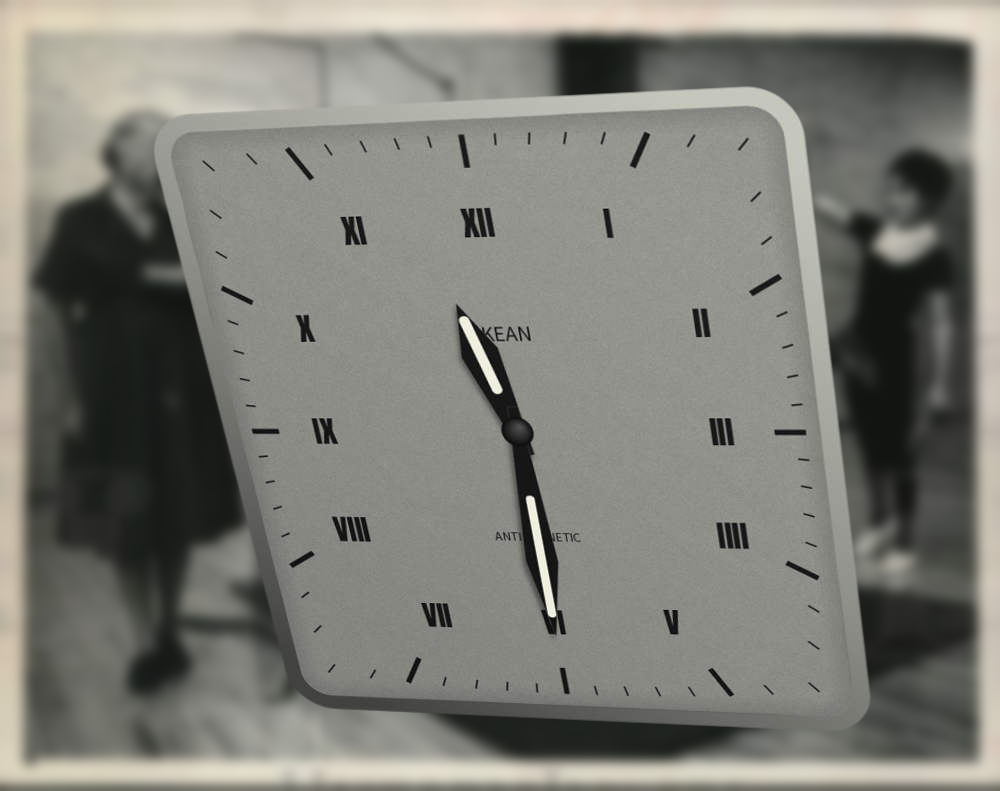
**11:30**
